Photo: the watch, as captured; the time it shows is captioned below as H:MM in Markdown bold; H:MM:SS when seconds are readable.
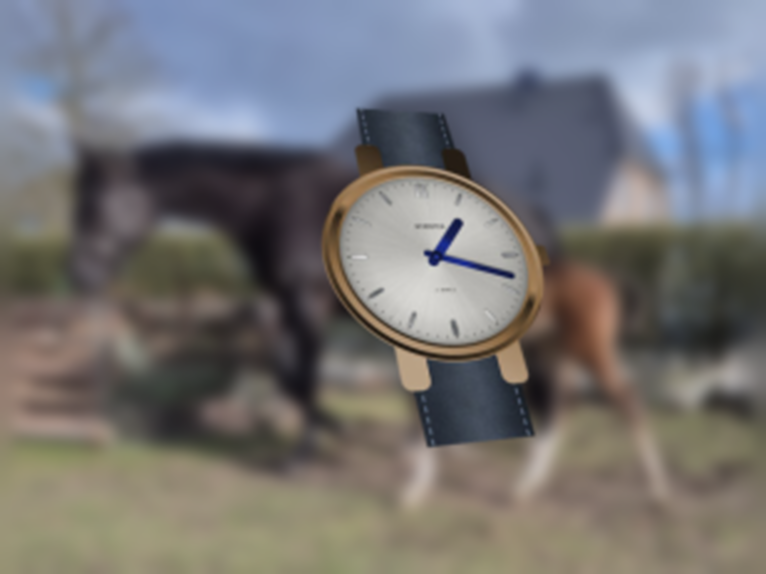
**1:18**
